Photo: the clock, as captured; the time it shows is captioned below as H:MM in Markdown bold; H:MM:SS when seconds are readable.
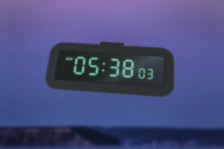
**5:38:03**
